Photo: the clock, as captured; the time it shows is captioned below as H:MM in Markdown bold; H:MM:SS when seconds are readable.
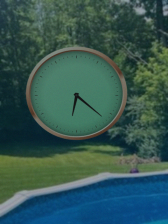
**6:22**
